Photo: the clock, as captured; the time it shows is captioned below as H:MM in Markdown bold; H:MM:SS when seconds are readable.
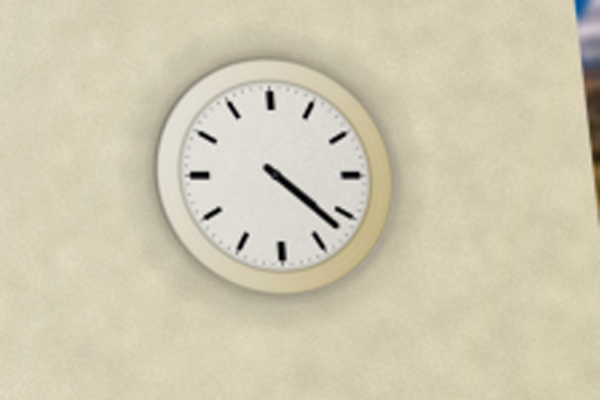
**4:22**
